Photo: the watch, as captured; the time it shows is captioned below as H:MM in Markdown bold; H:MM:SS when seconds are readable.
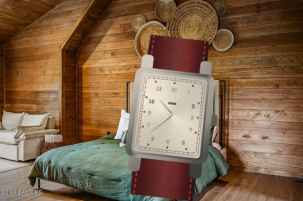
**10:37**
